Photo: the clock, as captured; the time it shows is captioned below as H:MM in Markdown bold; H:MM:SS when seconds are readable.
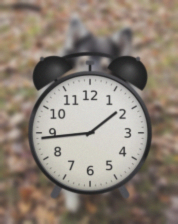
**1:44**
